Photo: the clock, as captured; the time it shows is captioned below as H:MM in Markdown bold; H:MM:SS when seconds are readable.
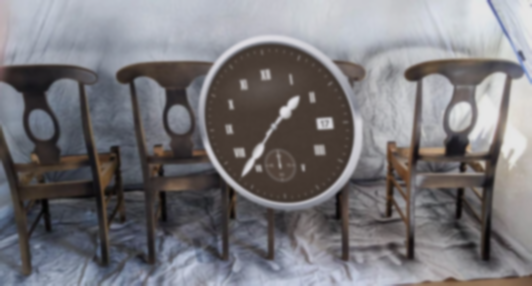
**1:37**
